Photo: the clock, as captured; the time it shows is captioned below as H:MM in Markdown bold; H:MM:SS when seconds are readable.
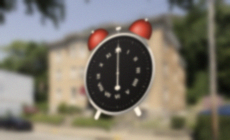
**6:00**
